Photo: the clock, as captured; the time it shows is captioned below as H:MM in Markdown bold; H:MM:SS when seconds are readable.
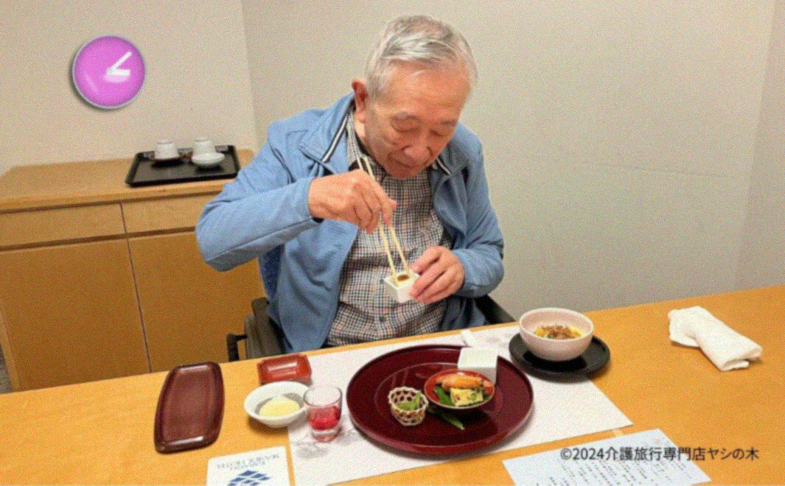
**3:08**
